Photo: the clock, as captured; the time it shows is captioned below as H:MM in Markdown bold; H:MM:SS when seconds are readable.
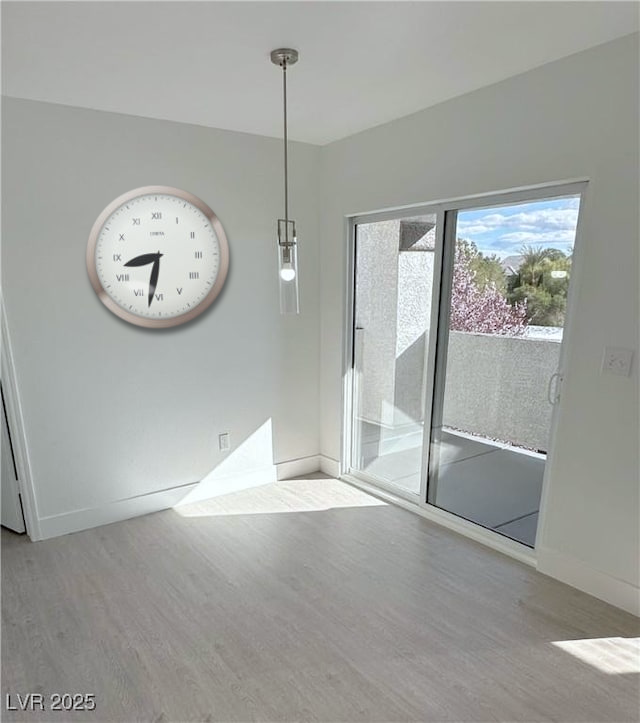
**8:32**
